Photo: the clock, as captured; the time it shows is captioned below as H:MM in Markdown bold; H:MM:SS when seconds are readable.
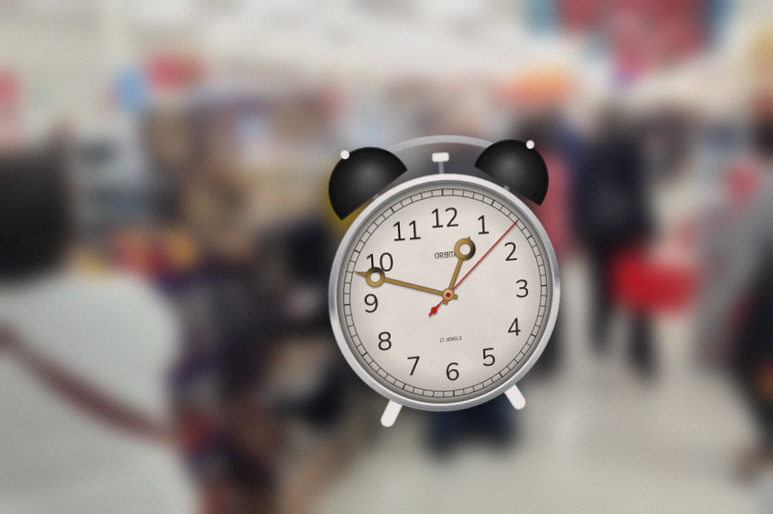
**12:48:08**
